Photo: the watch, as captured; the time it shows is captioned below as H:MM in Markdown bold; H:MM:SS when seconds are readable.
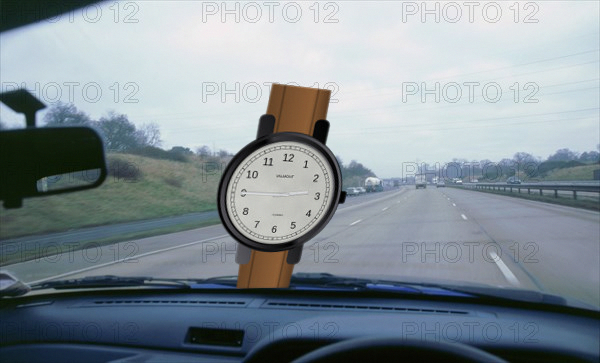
**2:45**
